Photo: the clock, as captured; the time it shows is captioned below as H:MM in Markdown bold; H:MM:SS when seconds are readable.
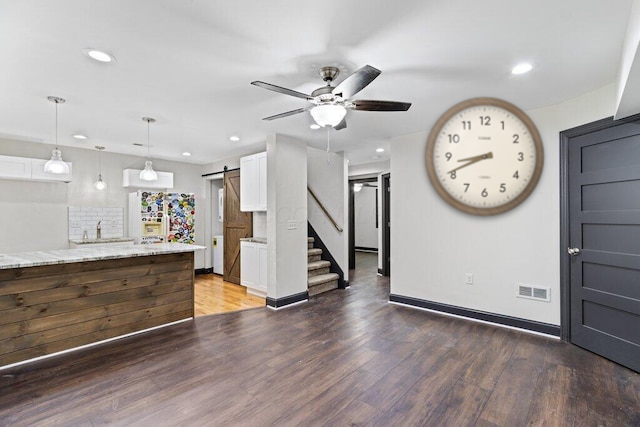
**8:41**
